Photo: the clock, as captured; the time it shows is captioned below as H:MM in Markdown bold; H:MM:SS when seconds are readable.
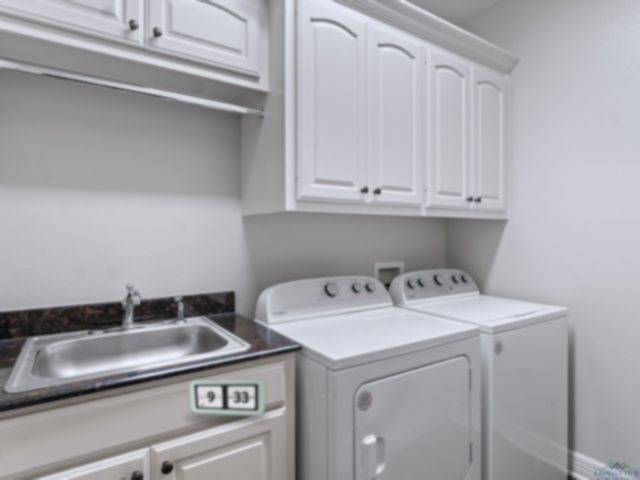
**9:33**
